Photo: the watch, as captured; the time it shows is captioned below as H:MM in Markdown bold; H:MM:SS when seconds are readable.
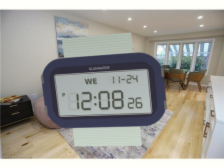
**12:08:26**
